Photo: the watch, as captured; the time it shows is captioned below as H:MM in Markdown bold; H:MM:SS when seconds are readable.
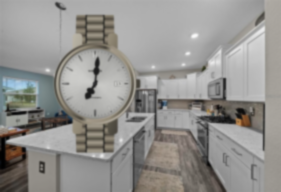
**7:01**
